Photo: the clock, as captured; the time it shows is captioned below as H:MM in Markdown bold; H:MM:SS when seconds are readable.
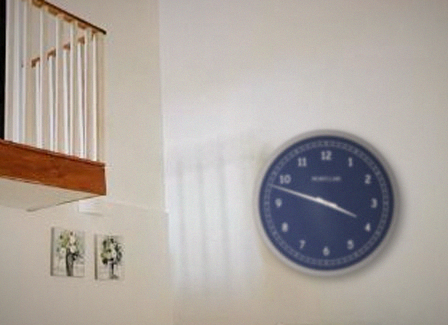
**3:48**
